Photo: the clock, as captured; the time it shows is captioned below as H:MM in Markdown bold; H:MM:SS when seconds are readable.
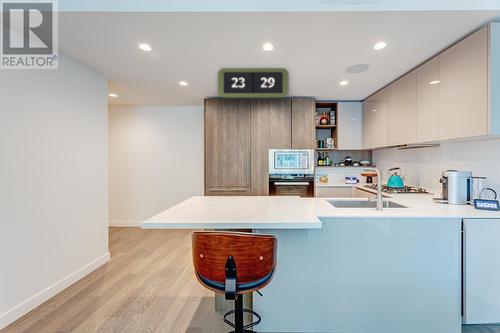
**23:29**
